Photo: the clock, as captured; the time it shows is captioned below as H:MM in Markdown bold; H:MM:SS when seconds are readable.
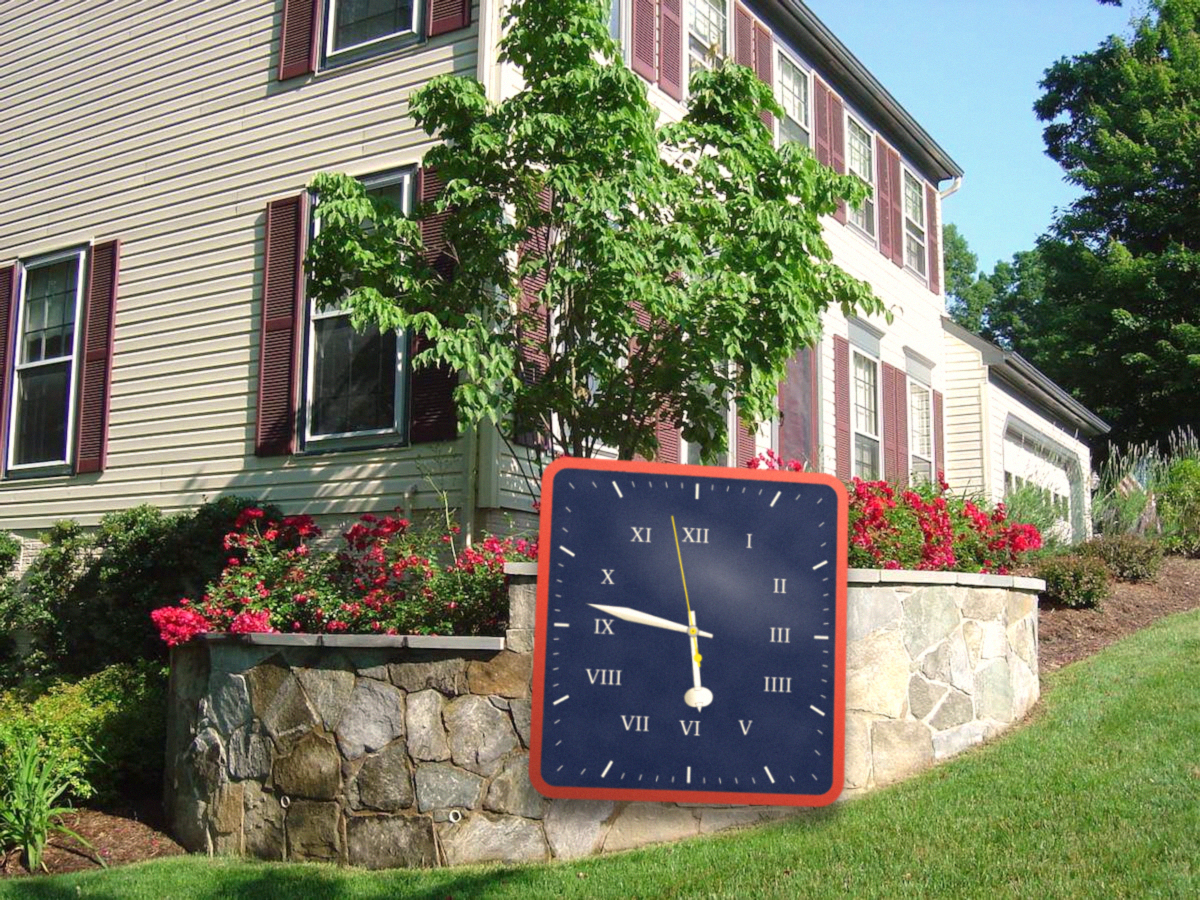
**5:46:58**
